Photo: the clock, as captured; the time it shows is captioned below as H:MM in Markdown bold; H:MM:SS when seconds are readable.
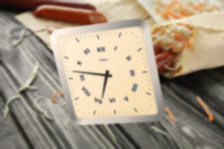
**6:47**
